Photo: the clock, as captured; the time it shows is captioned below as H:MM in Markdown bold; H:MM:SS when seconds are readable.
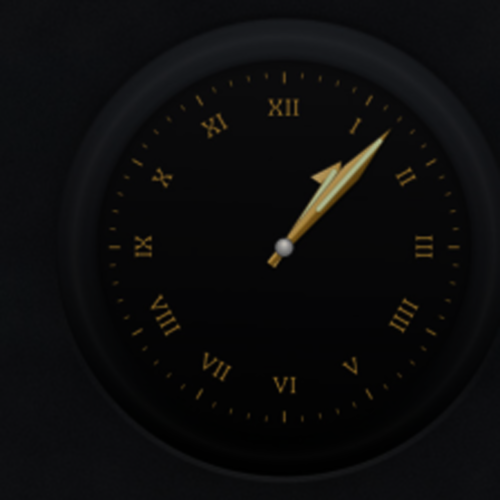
**1:07**
